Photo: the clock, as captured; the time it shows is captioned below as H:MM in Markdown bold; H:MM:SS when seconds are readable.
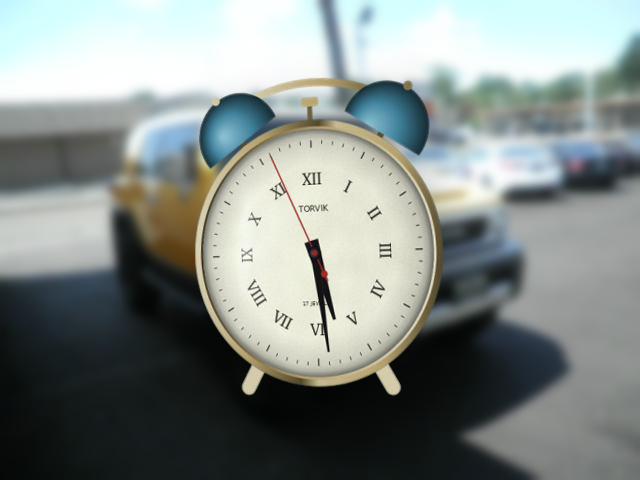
**5:28:56**
